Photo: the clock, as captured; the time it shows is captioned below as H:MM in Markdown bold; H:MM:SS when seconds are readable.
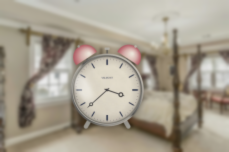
**3:38**
